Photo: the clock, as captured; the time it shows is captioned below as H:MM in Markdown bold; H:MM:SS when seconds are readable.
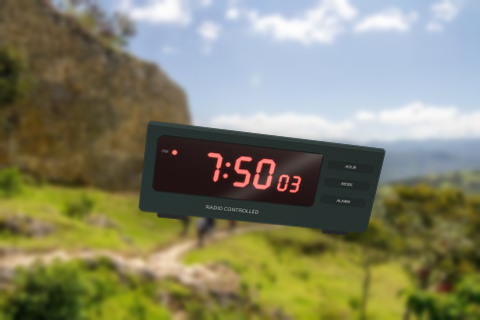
**7:50:03**
